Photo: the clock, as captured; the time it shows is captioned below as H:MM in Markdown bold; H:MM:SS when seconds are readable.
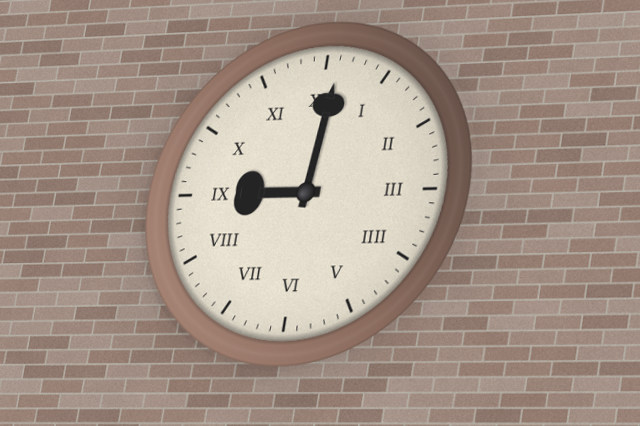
**9:01**
